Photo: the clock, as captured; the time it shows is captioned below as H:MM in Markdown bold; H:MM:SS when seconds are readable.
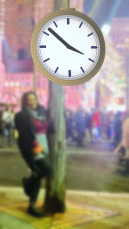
**3:52**
